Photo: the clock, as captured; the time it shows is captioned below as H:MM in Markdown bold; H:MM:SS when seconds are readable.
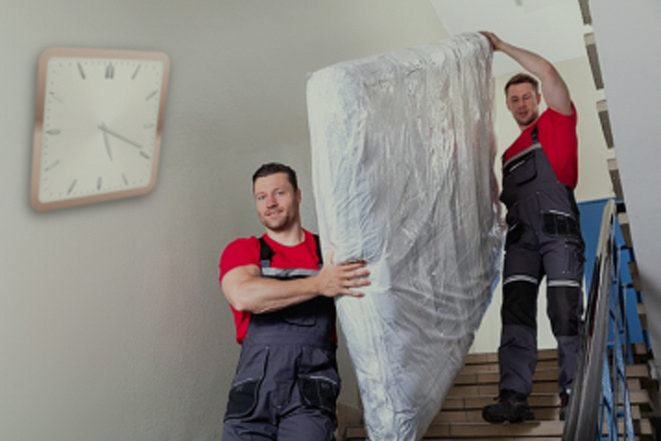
**5:19**
